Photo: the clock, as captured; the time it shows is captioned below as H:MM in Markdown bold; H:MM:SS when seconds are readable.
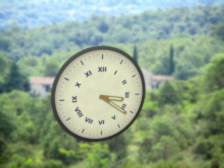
**3:21**
